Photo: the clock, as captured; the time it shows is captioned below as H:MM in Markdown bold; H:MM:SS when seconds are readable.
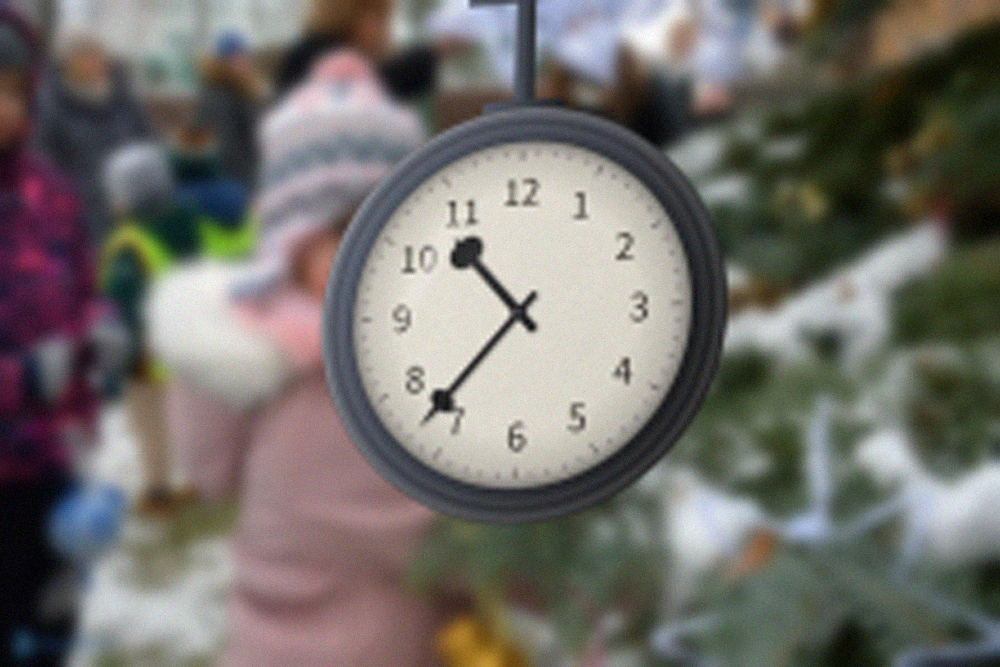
**10:37**
